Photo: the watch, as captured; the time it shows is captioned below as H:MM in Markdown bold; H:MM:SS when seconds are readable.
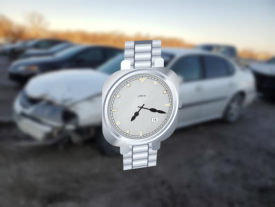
**7:18**
